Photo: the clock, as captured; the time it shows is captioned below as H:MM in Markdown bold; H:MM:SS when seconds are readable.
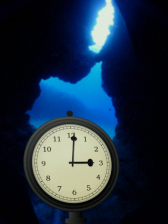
**3:01**
